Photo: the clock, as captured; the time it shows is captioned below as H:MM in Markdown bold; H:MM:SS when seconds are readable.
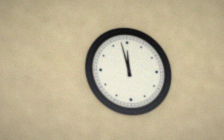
**11:58**
